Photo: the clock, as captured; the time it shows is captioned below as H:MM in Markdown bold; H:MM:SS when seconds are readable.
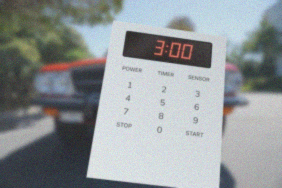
**3:00**
